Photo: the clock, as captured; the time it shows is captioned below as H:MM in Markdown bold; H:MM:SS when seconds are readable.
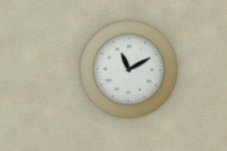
**11:10**
